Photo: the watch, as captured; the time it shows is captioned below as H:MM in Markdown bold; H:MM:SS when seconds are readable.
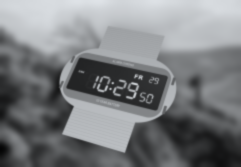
**10:29:50**
